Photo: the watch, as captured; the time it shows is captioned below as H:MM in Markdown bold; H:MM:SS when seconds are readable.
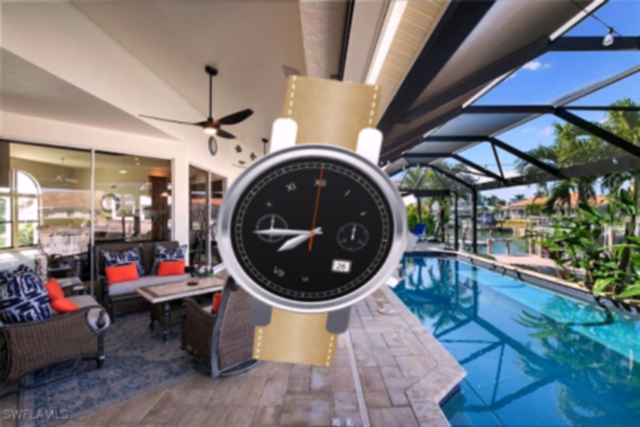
**7:44**
